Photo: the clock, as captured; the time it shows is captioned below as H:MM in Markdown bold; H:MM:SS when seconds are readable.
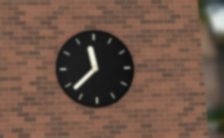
**11:38**
